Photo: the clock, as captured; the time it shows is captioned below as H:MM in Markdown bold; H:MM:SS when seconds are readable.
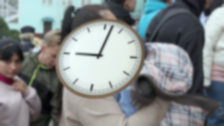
**9:02**
